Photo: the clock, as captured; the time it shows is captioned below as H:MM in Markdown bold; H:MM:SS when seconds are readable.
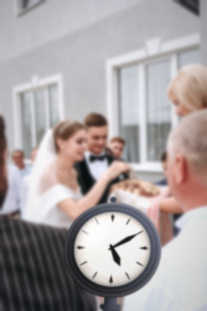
**5:10**
